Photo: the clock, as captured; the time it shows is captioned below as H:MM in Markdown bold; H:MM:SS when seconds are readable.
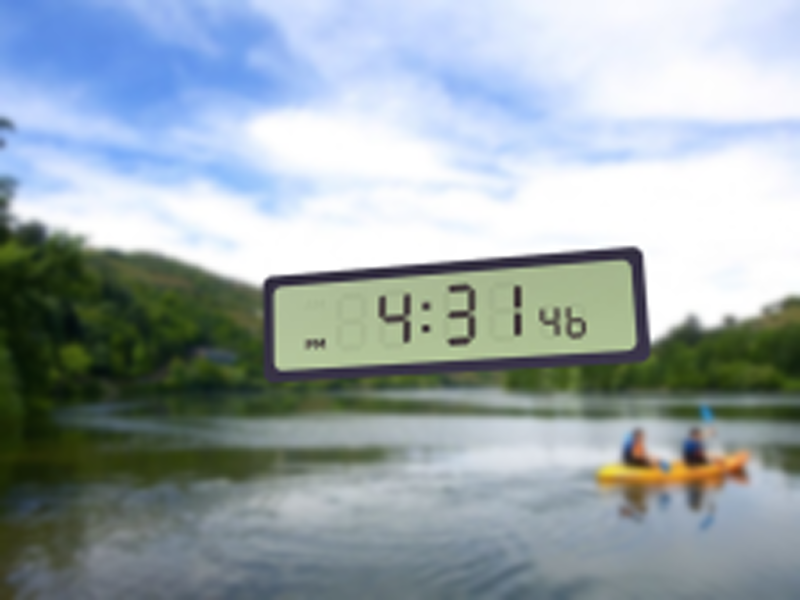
**4:31:46**
